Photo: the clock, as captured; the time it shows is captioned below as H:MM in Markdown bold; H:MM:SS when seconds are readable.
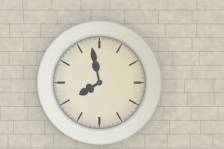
**7:58**
